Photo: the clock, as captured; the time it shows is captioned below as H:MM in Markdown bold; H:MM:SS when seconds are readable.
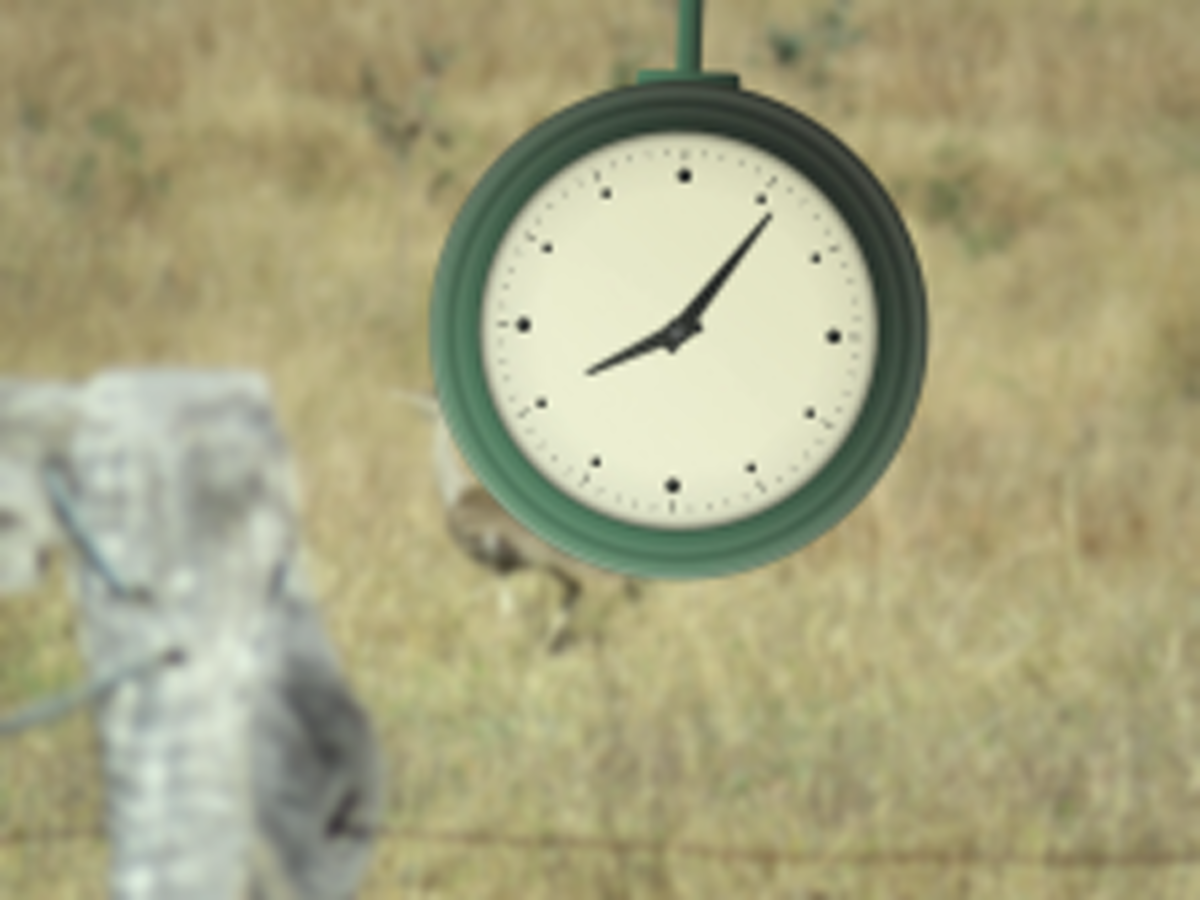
**8:06**
